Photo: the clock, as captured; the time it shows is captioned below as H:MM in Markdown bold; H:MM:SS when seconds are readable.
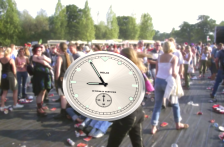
**8:55**
